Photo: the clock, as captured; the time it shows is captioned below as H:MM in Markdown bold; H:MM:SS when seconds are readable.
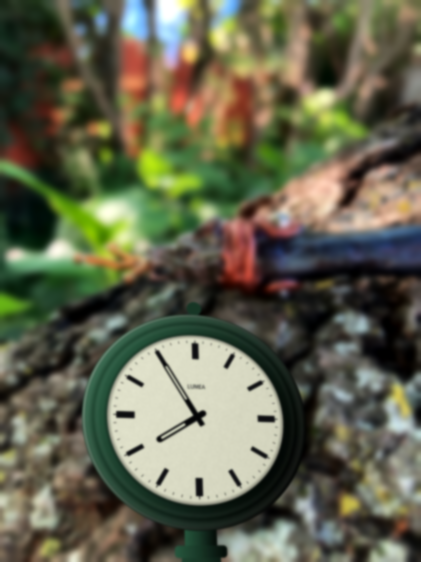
**7:55**
